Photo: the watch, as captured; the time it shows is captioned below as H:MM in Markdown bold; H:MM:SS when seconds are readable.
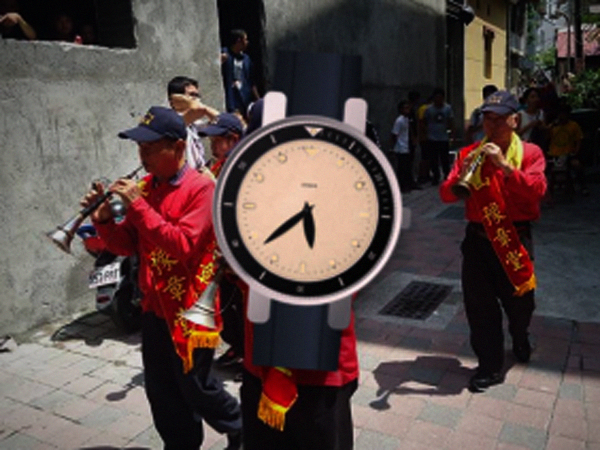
**5:38**
